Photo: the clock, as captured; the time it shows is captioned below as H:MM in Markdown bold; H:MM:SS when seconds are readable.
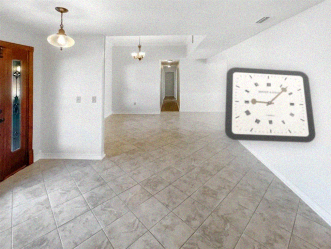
**9:07**
